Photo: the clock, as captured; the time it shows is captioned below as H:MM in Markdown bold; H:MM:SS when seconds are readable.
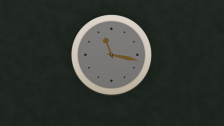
**11:17**
